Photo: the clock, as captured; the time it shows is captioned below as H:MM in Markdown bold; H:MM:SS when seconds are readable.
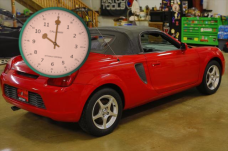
**10:00**
